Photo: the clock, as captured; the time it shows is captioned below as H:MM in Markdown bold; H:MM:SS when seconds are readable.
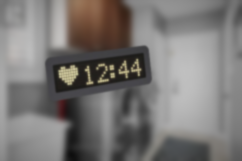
**12:44**
